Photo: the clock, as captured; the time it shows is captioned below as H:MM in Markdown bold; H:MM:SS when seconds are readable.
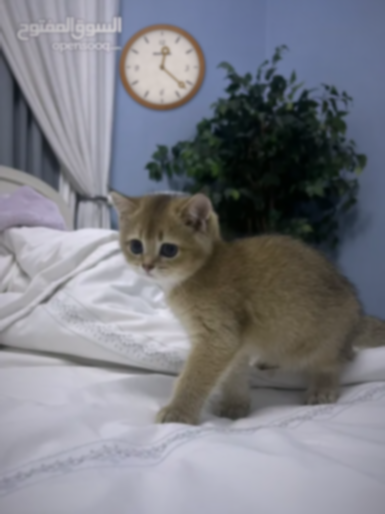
**12:22**
